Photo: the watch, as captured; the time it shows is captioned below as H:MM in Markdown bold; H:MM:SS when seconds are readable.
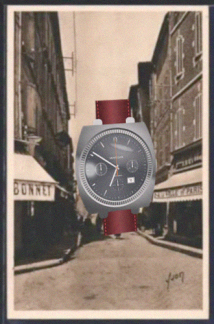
**6:51**
